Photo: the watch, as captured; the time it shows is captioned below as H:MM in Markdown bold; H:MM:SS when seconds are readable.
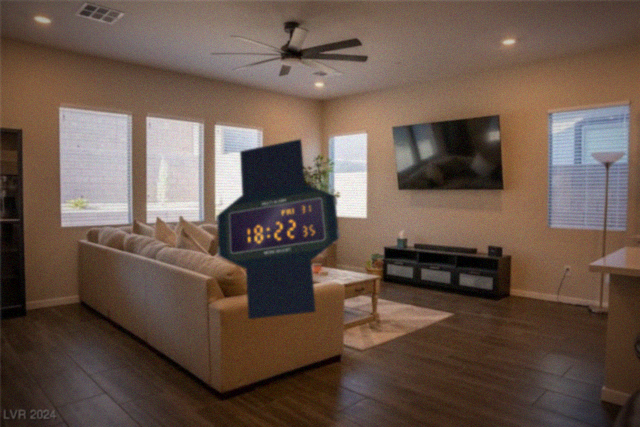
**18:22**
